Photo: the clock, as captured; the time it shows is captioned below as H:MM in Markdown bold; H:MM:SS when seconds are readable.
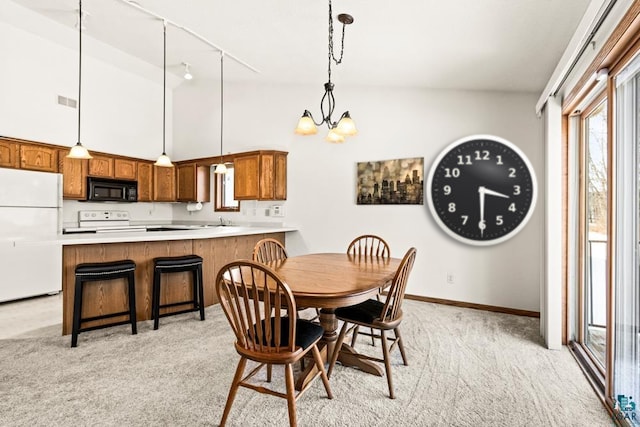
**3:30**
